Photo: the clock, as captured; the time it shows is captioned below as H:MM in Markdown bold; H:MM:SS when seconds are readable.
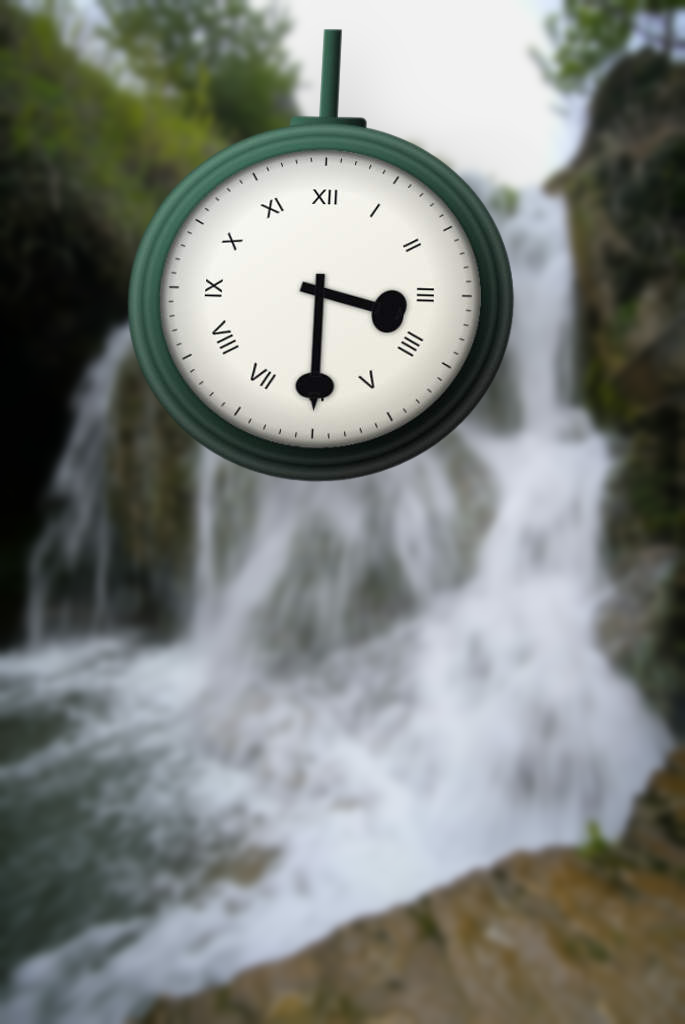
**3:30**
